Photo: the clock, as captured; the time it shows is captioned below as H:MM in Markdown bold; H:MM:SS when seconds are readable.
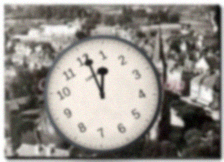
**1:01**
